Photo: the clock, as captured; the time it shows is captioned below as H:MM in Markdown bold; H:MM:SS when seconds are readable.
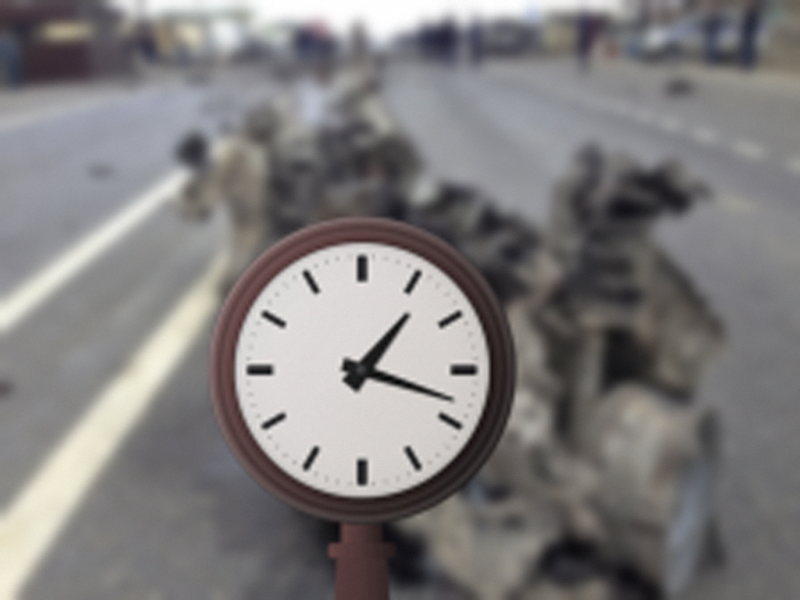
**1:18**
